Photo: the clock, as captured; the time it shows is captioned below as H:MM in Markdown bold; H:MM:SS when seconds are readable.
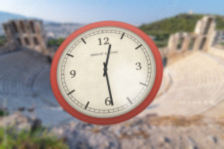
**12:29**
